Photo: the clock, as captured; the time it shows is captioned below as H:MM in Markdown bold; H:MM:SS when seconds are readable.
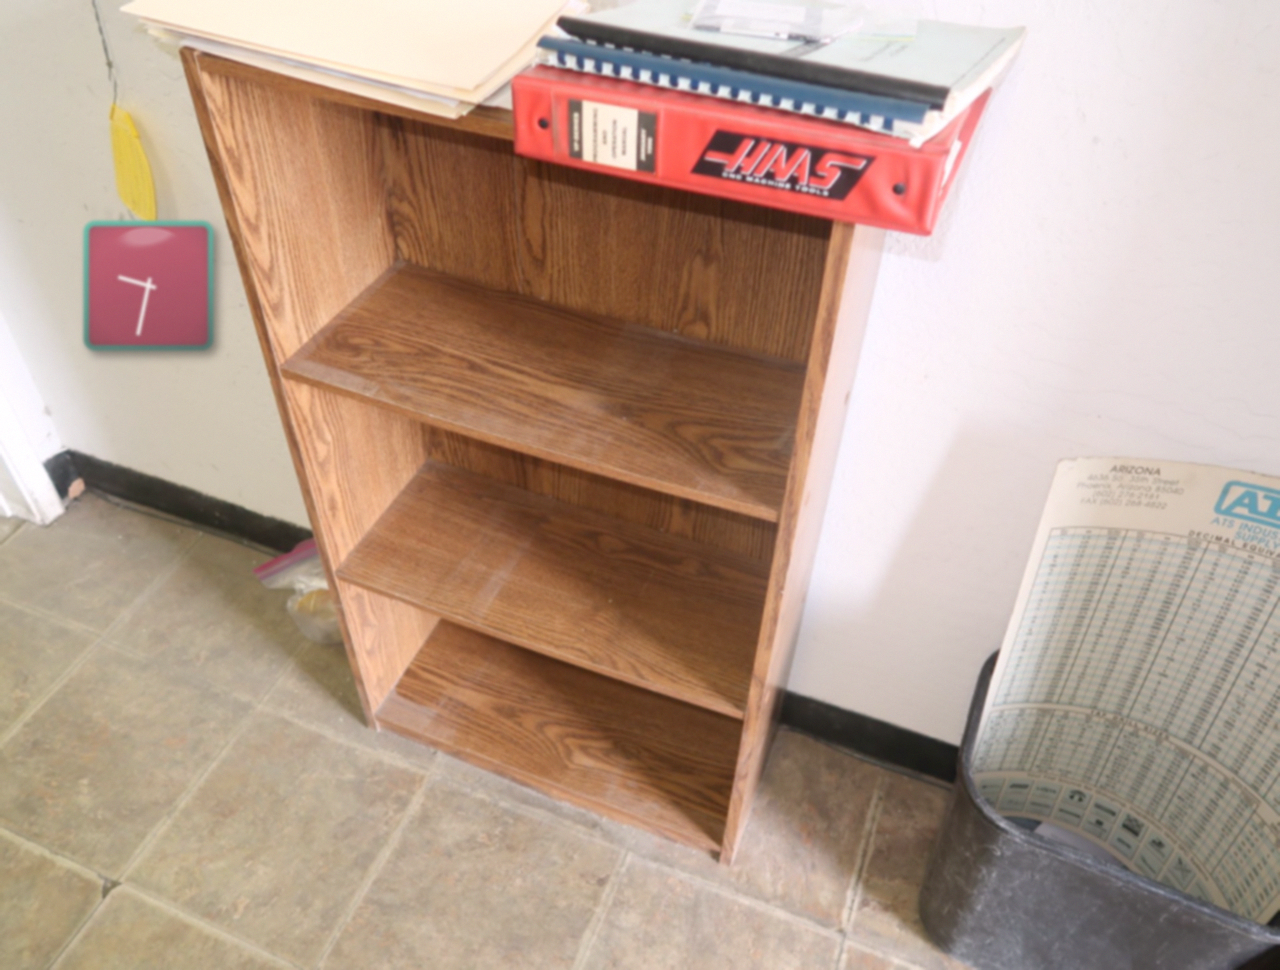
**9:32**
